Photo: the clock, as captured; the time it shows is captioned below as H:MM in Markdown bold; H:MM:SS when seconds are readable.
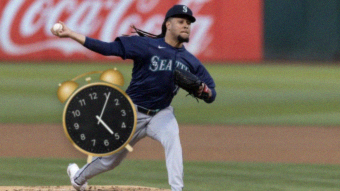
**5:06**
